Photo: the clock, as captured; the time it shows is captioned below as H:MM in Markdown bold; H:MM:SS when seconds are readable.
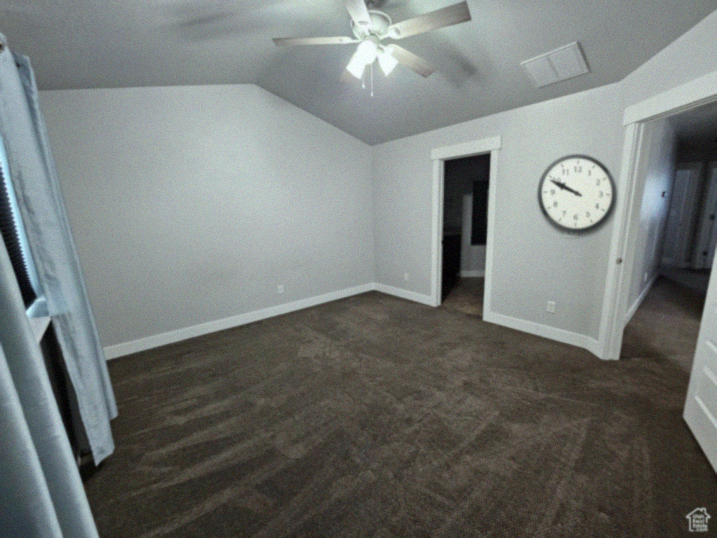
**9:49**
